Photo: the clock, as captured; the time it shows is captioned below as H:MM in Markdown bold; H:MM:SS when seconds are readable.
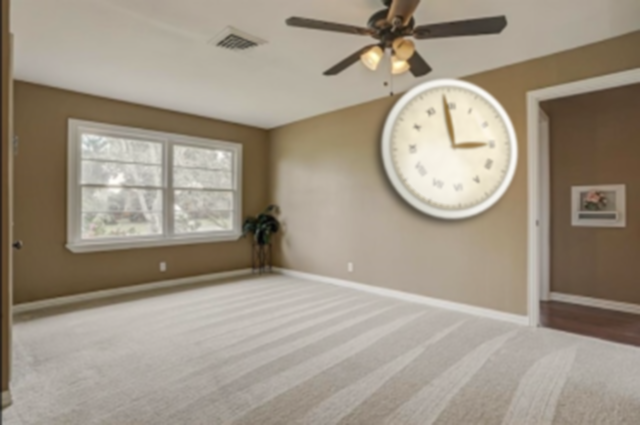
**2:59**
